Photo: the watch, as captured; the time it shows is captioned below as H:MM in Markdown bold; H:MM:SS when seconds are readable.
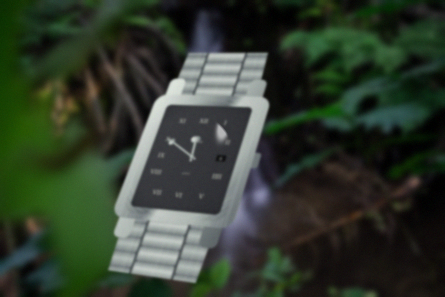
**11:50**
